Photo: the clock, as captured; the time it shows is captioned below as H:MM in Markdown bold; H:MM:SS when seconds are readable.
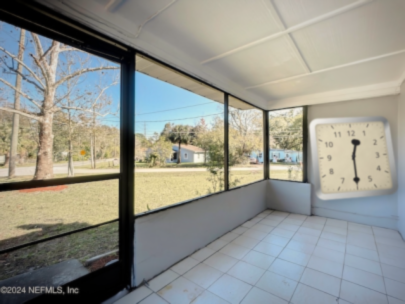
**12:30**
